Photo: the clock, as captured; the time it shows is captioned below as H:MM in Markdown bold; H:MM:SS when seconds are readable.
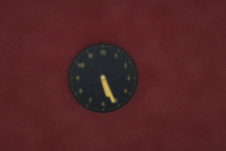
**5:26**
